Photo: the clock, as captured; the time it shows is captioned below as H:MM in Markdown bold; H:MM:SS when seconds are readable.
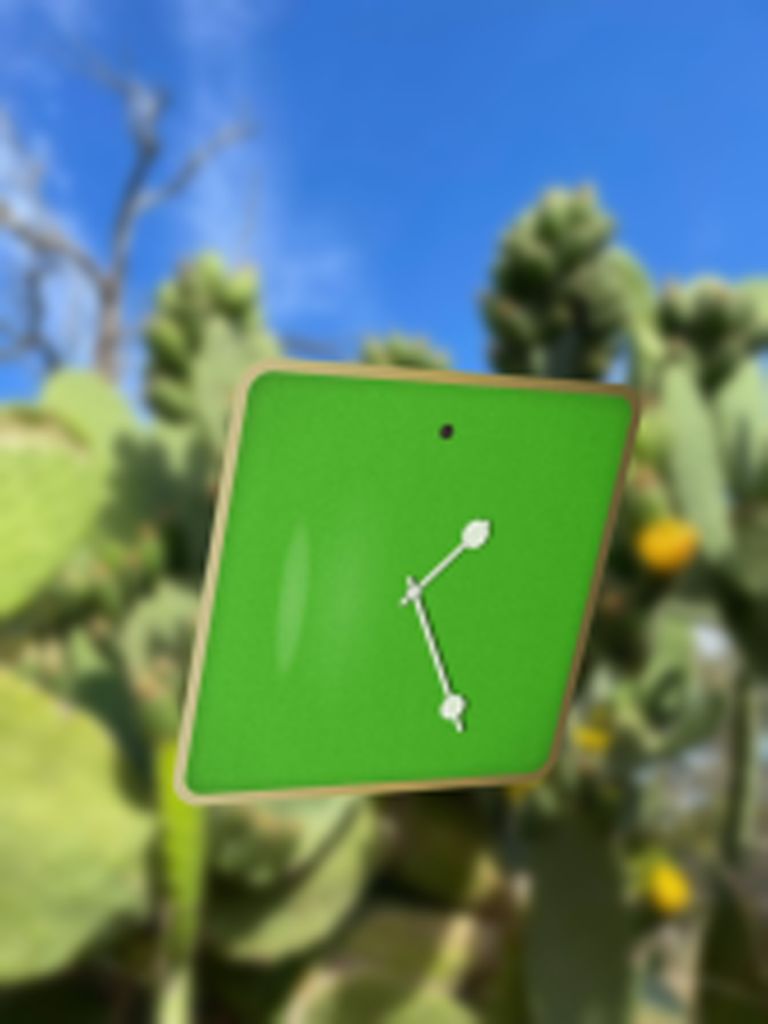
**1:25**
